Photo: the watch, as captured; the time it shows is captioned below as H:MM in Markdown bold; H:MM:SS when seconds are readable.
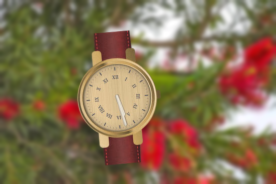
**5:28**
